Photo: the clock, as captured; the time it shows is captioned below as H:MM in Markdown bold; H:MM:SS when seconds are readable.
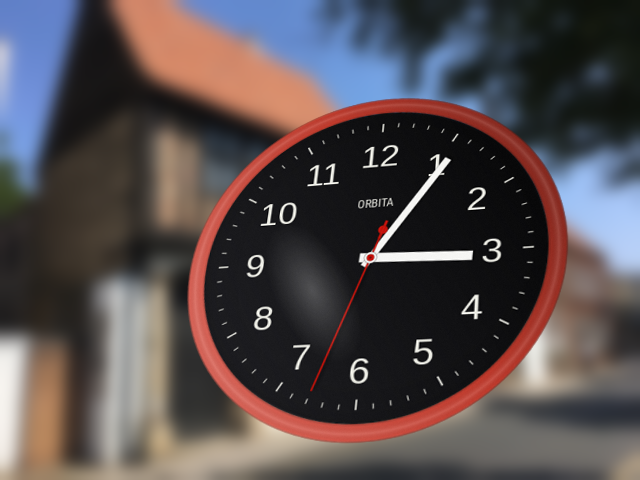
**3:05:33**
